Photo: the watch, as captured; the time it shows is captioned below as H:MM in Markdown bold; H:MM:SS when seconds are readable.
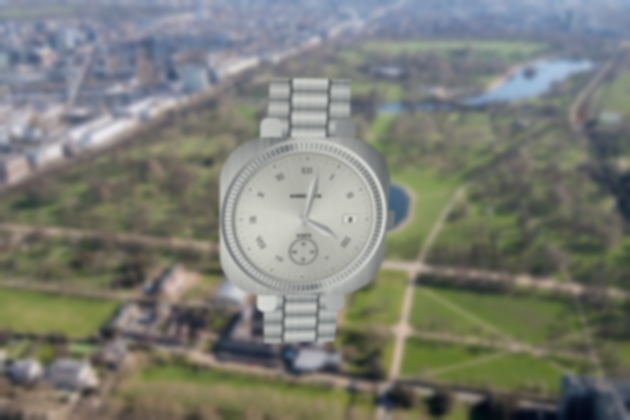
**4:02**
